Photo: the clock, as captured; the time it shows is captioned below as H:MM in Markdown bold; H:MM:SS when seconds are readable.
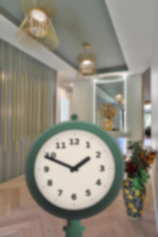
**1:49**
